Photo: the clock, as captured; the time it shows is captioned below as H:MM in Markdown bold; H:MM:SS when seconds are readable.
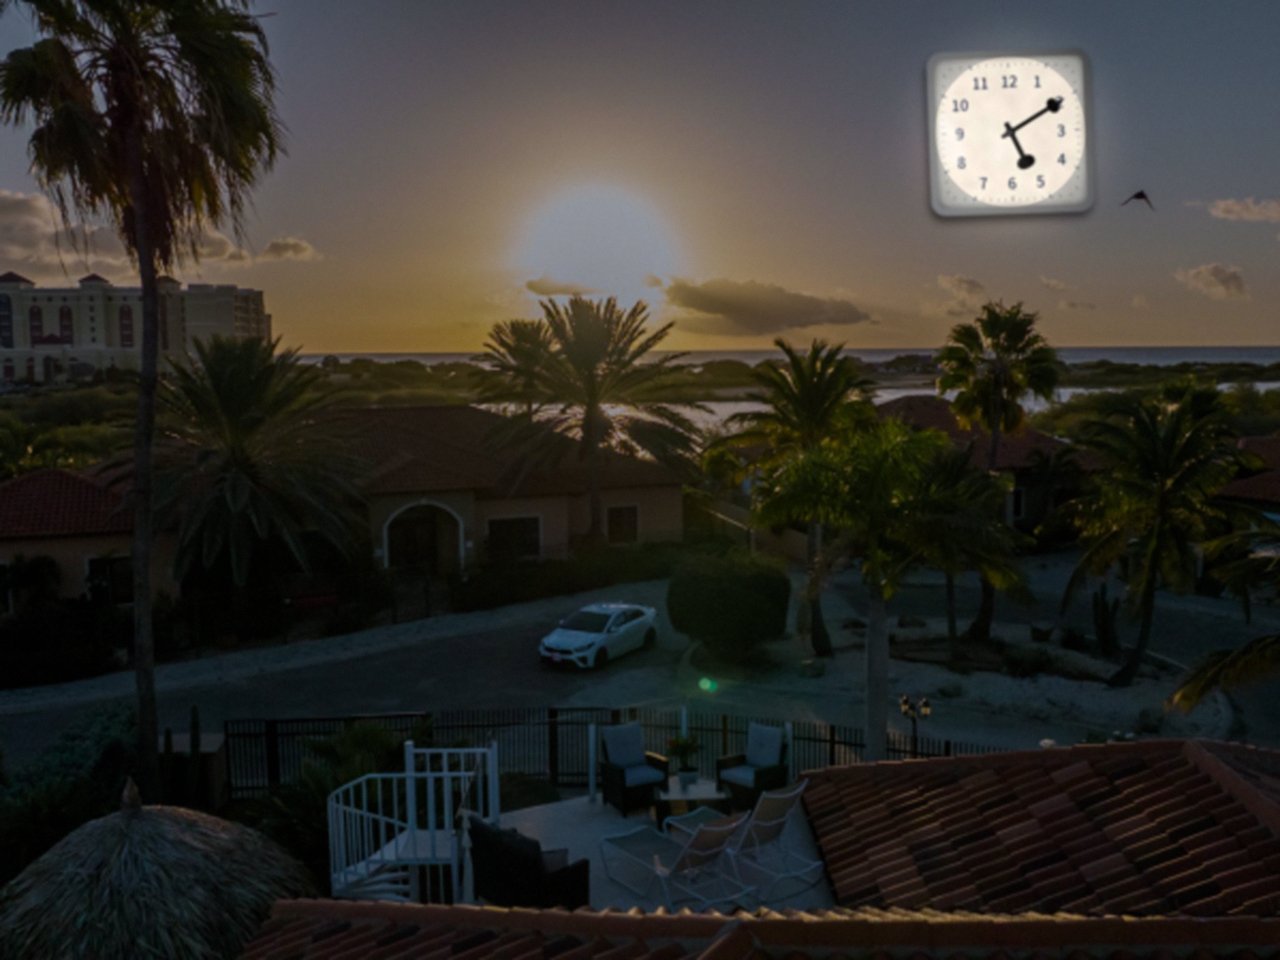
**5:10**
